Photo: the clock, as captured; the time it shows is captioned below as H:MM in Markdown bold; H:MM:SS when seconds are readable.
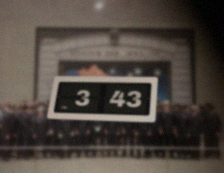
**3:43**
